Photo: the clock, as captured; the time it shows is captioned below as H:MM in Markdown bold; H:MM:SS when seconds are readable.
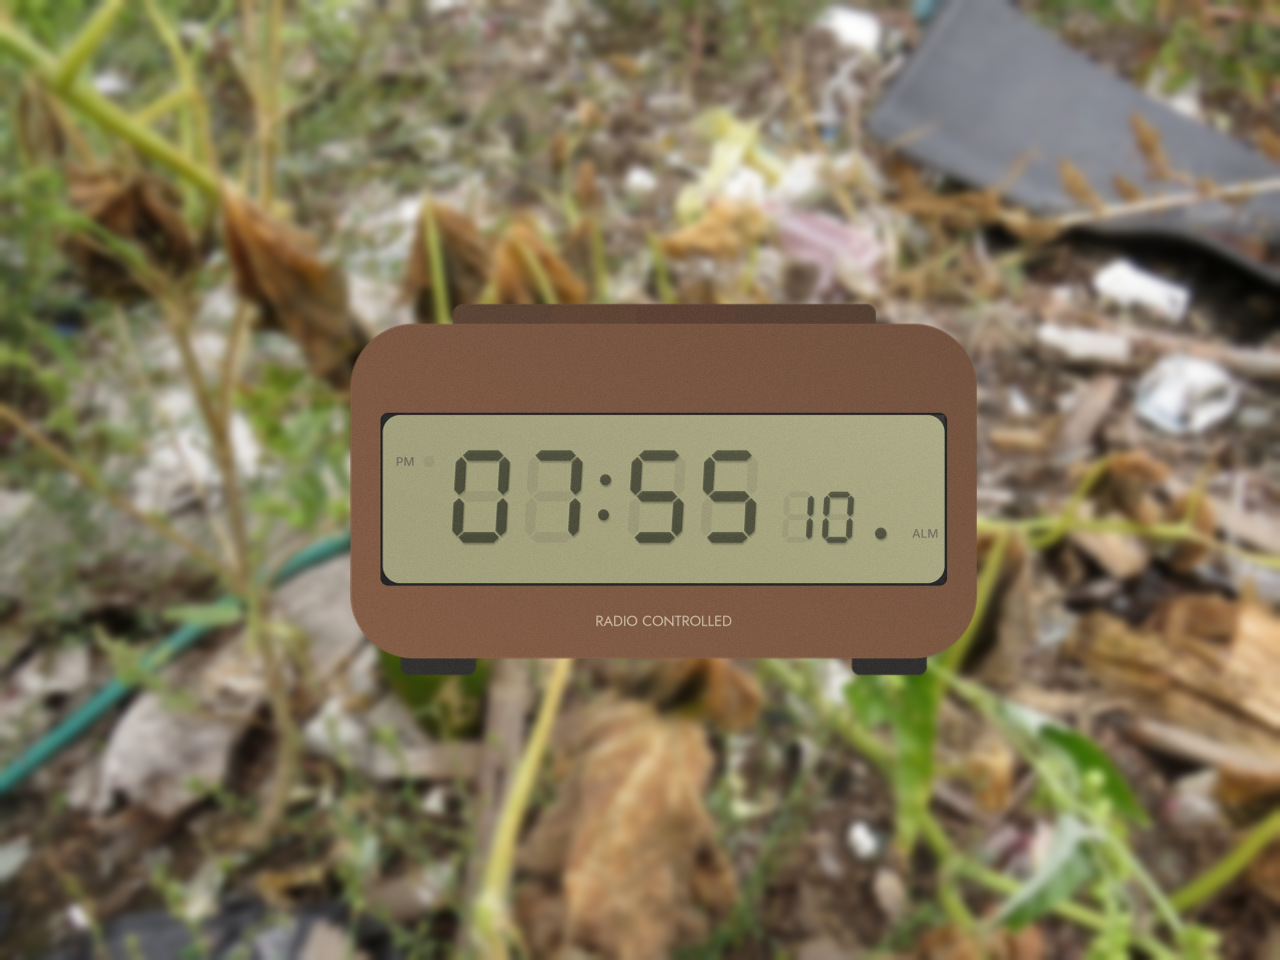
**7:55:10**
